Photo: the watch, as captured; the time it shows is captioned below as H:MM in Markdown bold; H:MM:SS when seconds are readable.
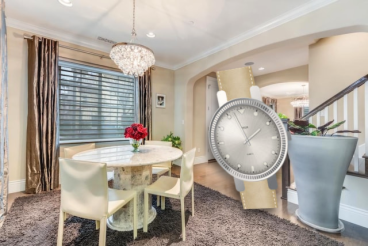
**1:57**
